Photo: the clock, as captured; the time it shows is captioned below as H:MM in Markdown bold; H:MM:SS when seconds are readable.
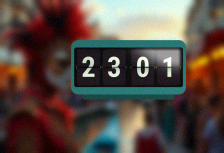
**23:01**
